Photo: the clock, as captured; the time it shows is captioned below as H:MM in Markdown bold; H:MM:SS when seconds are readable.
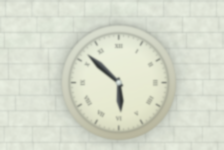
**5:52**
